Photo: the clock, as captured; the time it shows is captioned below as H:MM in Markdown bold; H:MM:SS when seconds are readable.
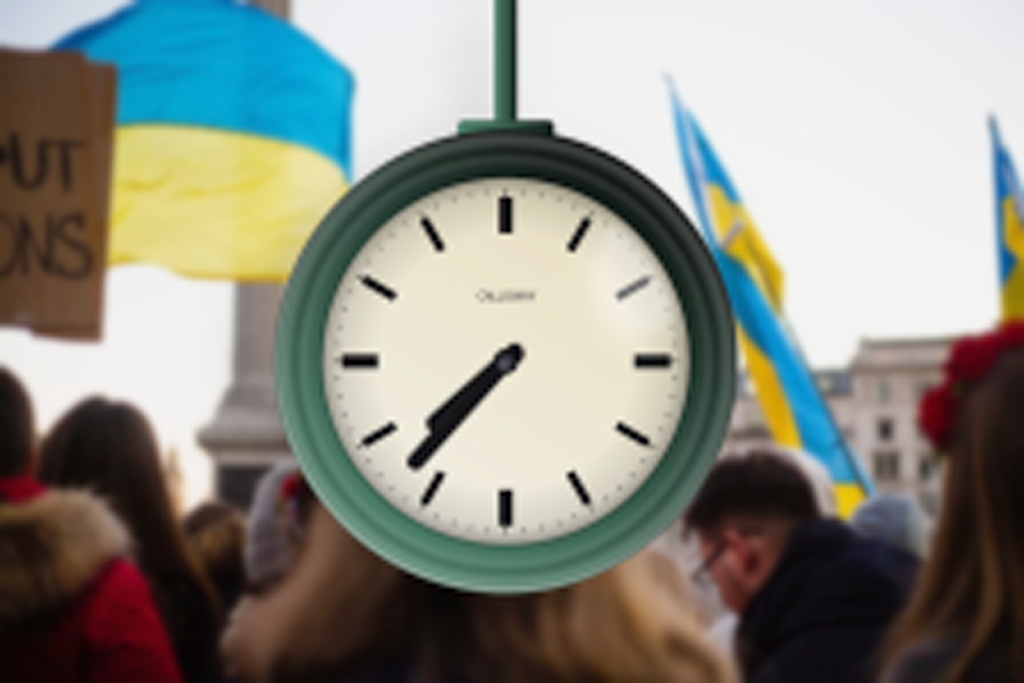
**7:37**
